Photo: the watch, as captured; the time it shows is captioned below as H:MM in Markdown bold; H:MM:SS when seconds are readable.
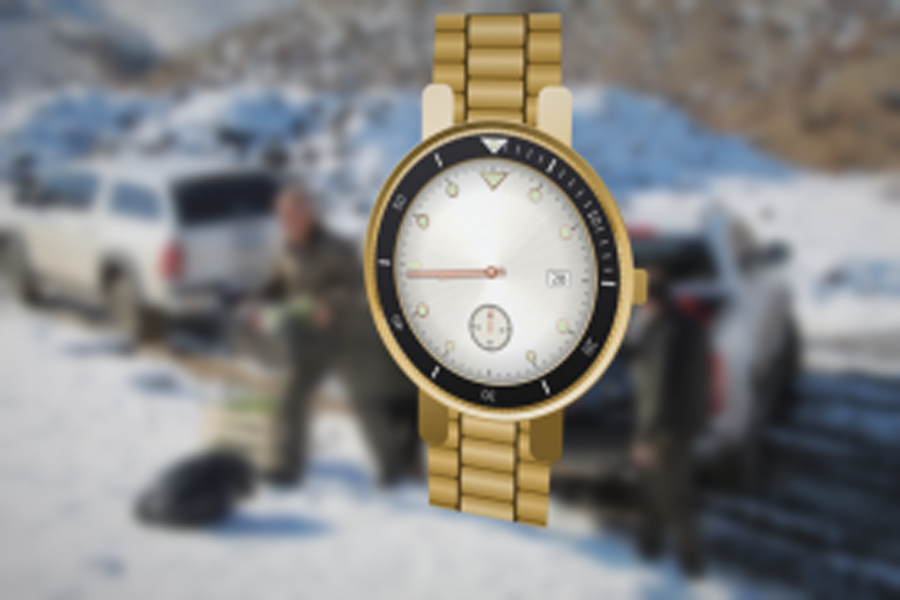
**8:44**
